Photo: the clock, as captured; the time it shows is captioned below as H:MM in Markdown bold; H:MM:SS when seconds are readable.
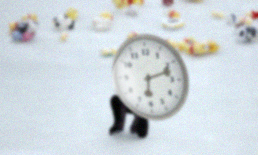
**6:12**
